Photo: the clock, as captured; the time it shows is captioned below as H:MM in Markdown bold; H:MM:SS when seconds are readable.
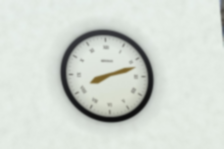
**8:12**
